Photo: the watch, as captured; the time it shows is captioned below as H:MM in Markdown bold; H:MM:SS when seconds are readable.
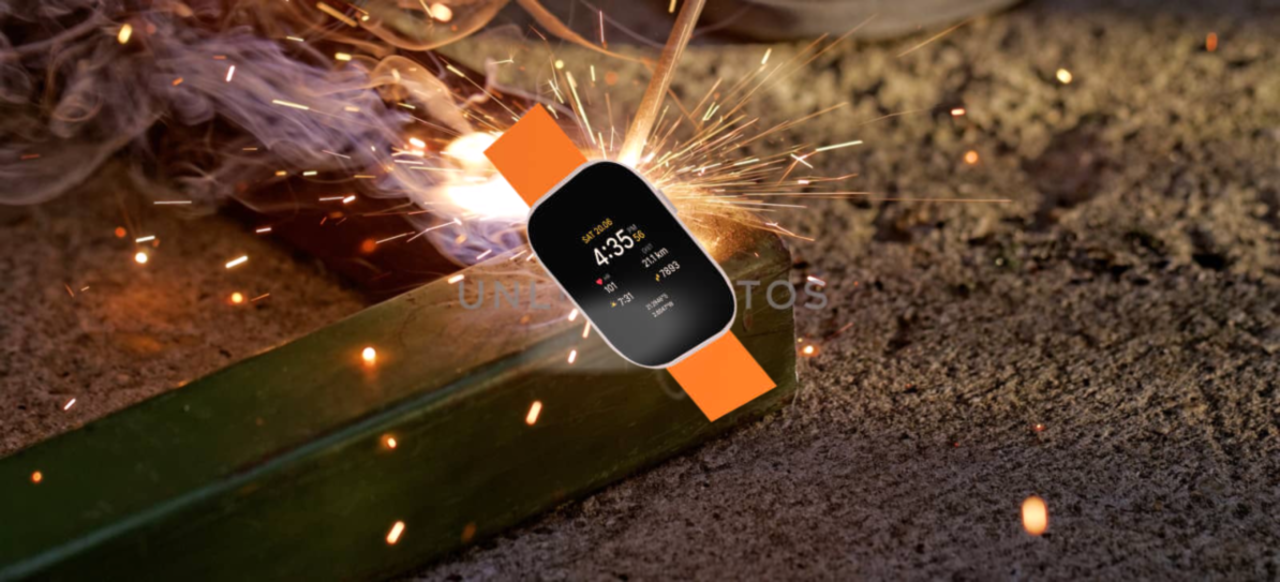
**4:35**
